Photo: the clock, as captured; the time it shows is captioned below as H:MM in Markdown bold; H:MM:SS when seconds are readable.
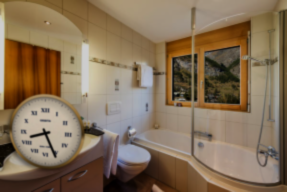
**8:26**
